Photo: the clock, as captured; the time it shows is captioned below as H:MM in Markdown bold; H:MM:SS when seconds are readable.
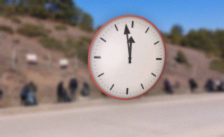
**11:58**
